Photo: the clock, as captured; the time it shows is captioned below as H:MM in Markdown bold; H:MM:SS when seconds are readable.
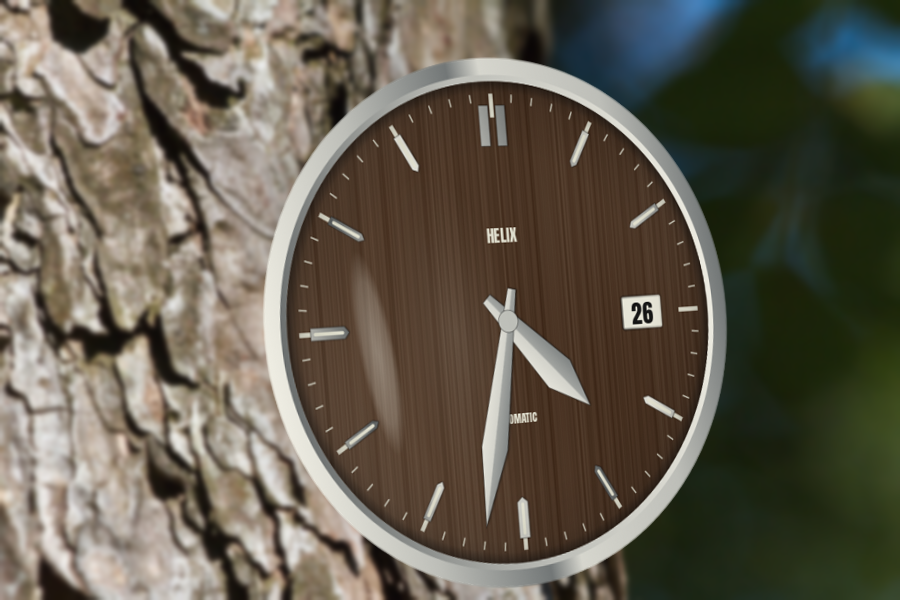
**4:32**
